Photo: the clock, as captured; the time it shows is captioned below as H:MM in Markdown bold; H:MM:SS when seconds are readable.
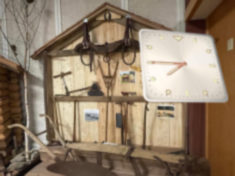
**7:45**
